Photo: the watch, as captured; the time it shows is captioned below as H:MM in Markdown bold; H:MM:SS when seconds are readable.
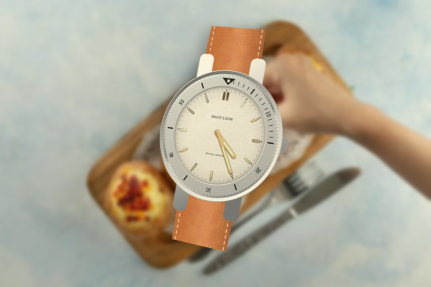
**4:25**
